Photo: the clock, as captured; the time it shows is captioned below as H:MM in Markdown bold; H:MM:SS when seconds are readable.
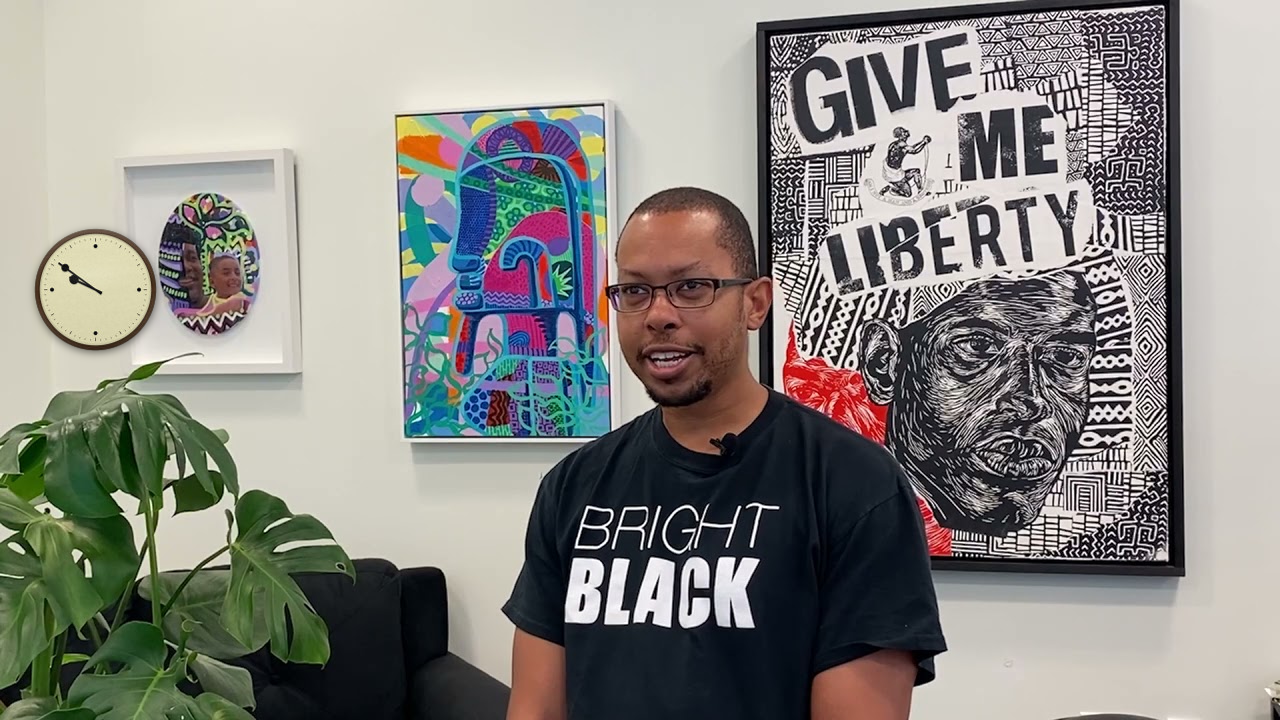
**9:51**
